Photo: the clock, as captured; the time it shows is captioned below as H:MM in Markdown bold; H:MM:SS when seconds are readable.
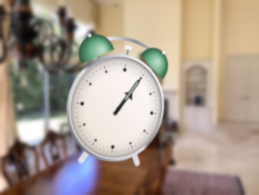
**1:05**
